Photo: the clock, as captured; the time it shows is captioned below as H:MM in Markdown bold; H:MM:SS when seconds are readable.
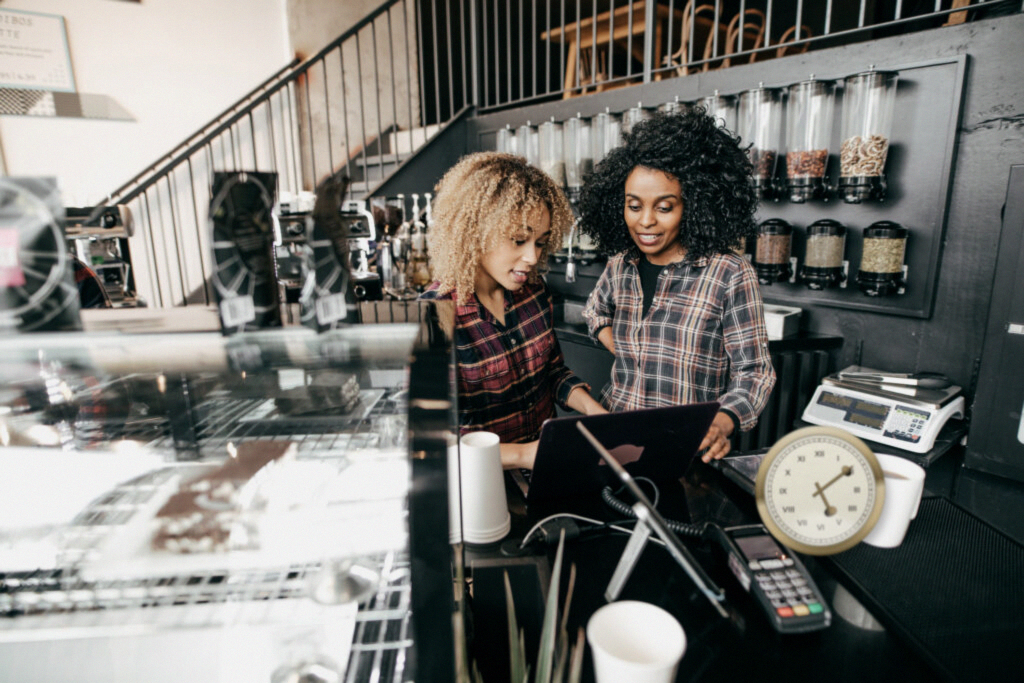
**5:09**
